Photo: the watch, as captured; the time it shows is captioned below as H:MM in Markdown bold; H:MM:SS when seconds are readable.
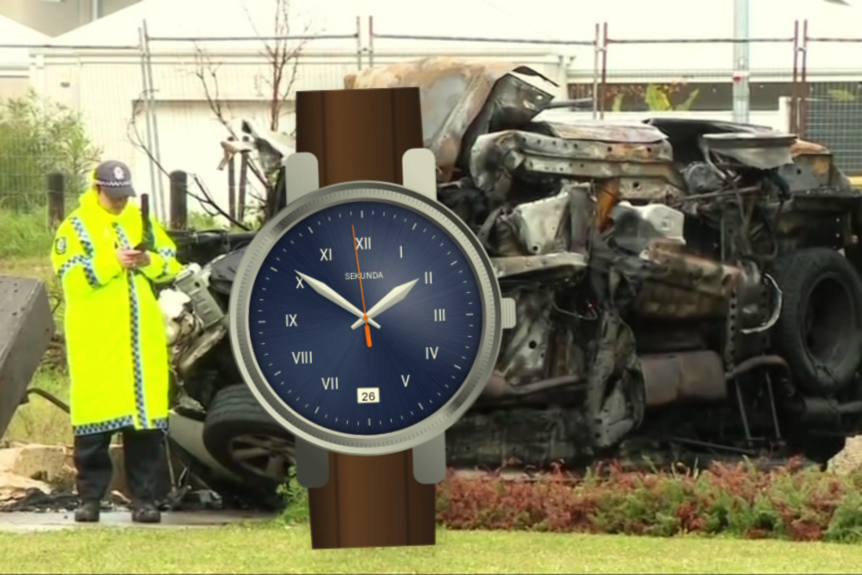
**1:50:59**
